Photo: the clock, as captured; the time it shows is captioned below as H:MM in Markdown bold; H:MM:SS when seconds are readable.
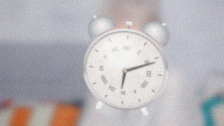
**6:11**
